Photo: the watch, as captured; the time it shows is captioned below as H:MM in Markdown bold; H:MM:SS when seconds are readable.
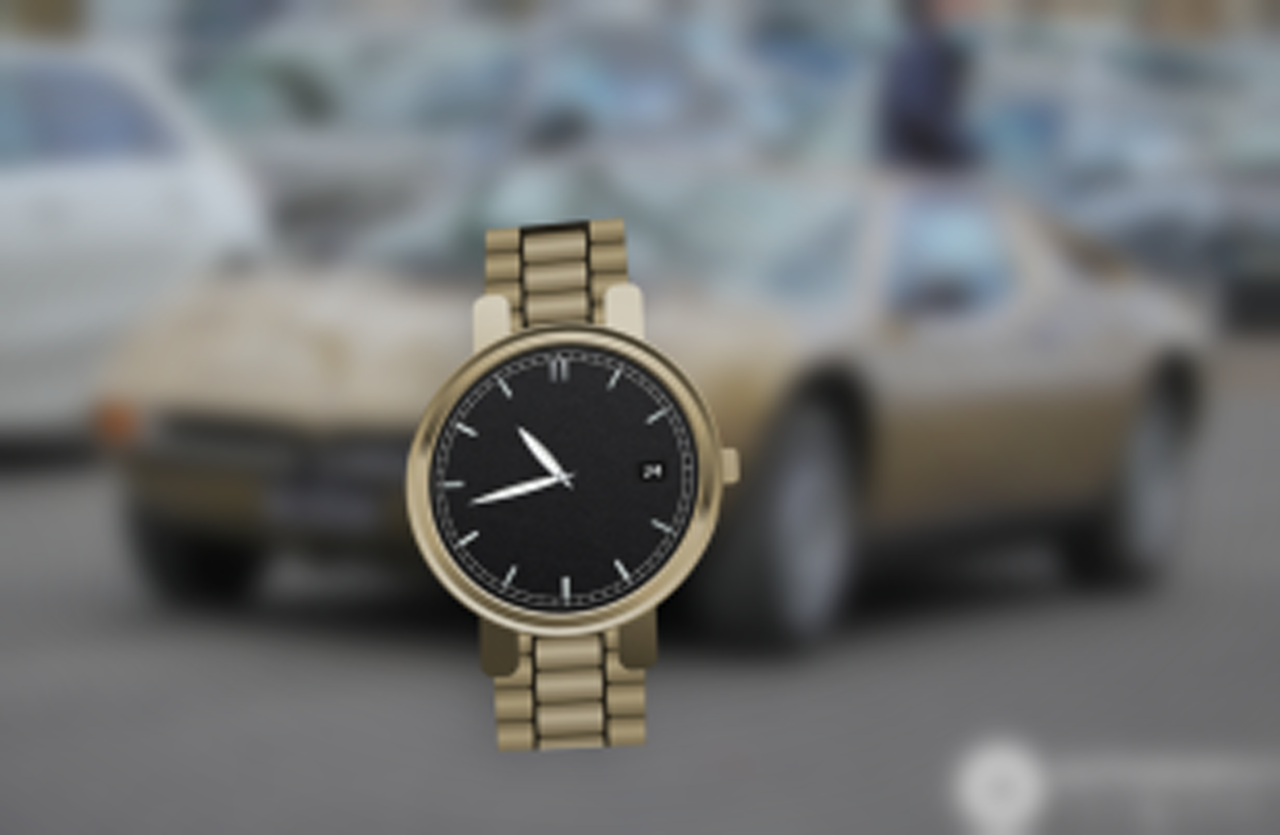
**10:43**
